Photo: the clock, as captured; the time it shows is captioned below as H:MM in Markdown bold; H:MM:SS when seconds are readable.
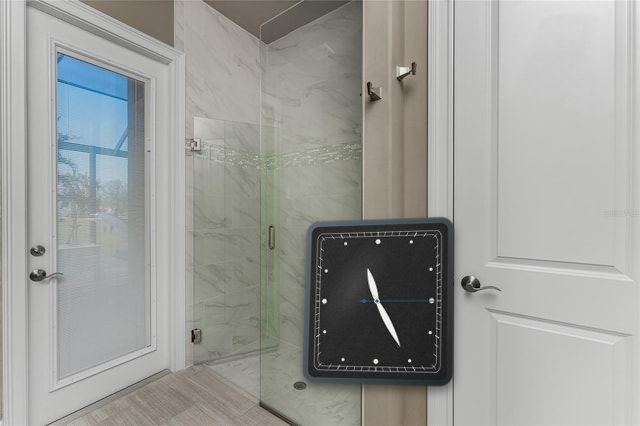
**11:25:15**
